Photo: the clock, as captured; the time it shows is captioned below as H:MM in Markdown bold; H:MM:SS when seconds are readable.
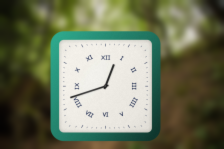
**12:42**
